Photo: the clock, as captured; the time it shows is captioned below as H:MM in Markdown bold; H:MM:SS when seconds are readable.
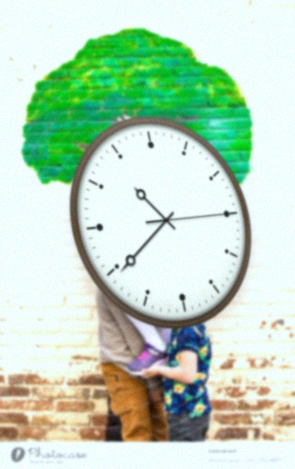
**10:39:15**
